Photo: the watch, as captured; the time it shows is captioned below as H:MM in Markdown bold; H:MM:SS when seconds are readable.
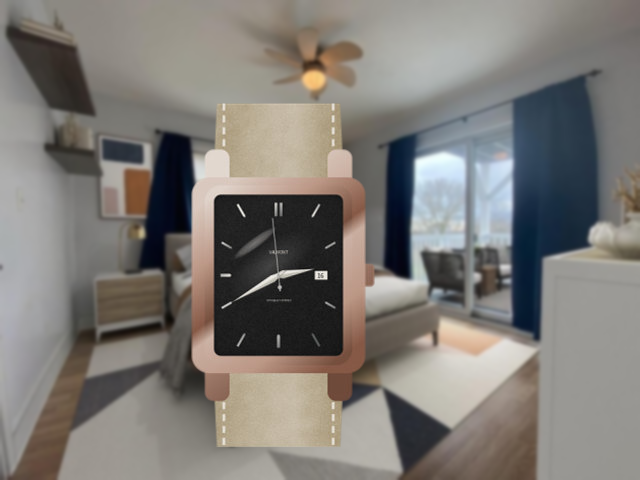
**2:39:59**
